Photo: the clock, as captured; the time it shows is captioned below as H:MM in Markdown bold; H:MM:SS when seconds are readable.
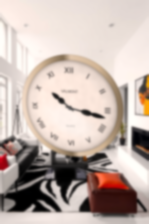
**10:17**
